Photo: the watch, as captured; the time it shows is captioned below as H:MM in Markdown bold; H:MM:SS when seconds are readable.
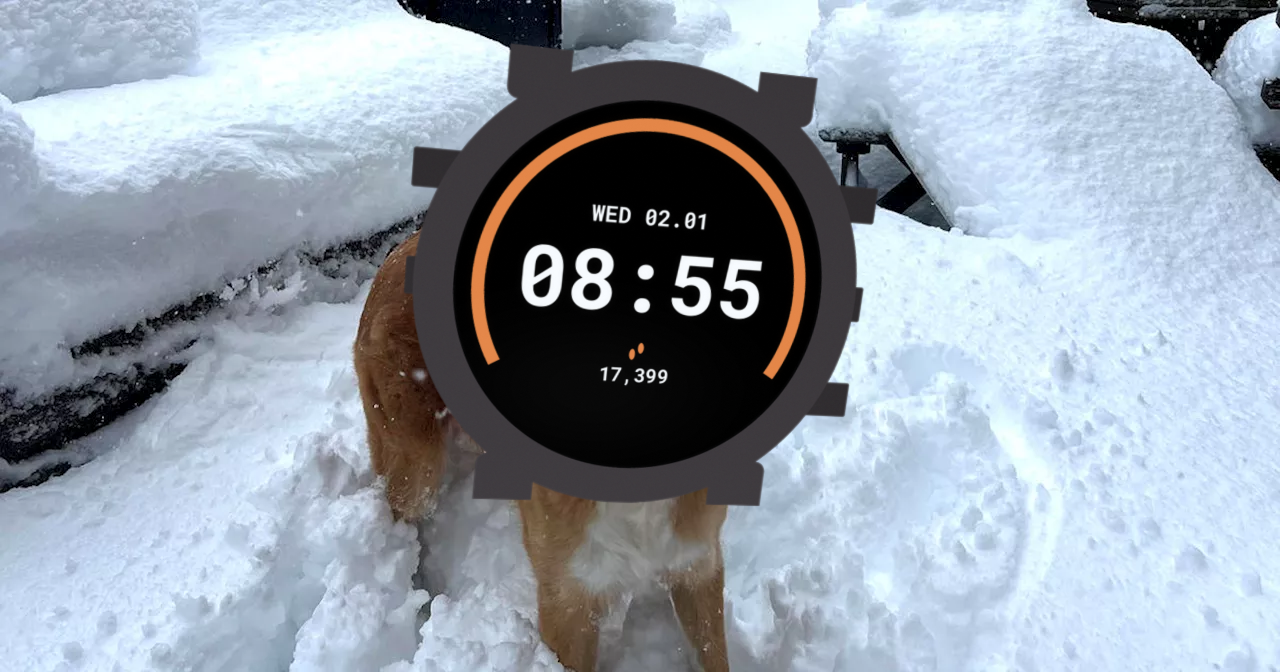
**8:55**
